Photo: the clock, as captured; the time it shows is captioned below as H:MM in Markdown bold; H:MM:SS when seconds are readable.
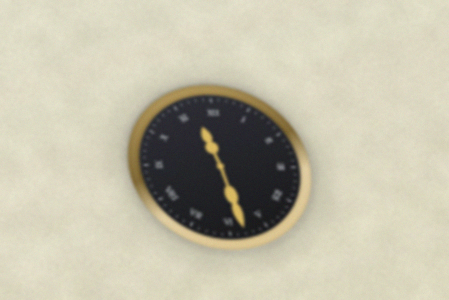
**11:28**
